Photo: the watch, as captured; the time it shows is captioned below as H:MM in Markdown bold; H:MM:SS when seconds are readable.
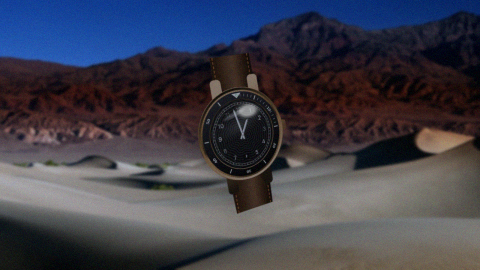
**12:58**
